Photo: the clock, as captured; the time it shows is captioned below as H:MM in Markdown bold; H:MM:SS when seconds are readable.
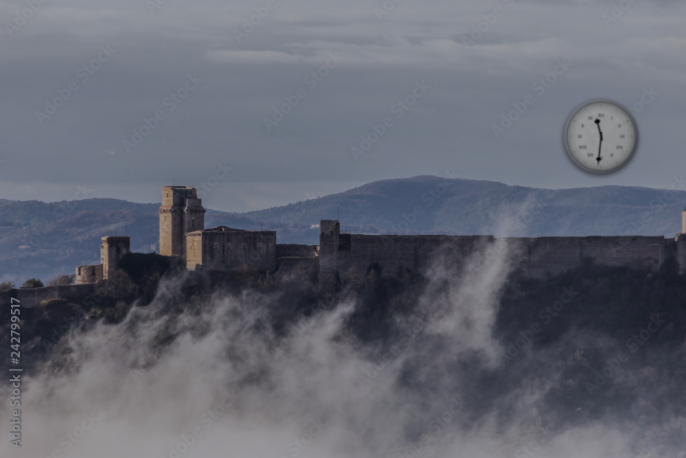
**11:31**
